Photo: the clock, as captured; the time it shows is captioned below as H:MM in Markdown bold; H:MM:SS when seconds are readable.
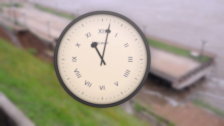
**11:02**
